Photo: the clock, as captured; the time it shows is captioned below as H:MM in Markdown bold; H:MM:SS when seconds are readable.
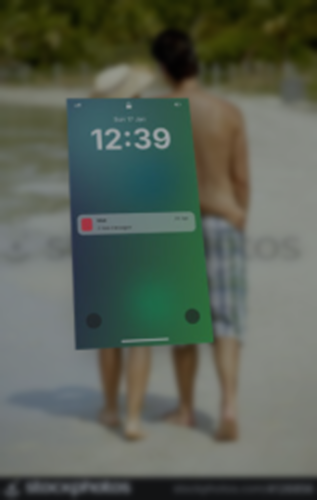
**12:39**
